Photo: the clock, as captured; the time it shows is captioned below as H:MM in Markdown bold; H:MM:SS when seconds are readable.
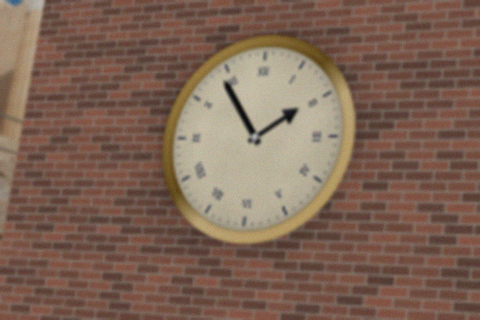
**1:54**
